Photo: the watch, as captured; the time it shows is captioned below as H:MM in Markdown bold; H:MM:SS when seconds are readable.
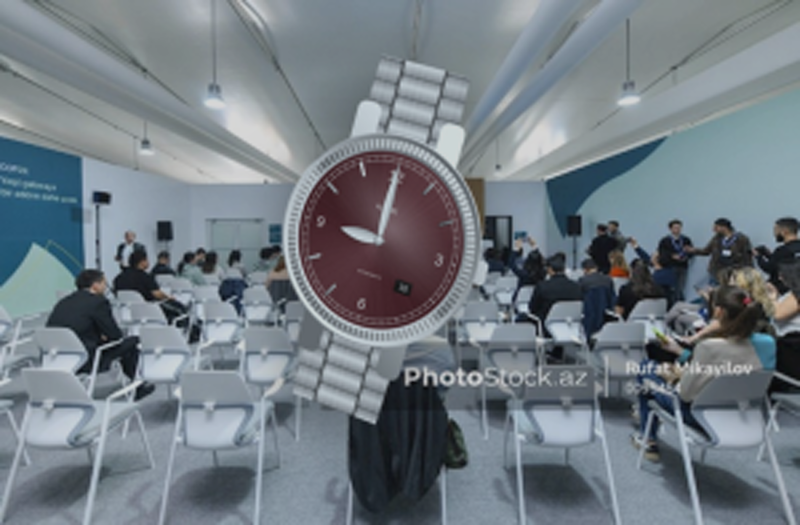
**9:00**
